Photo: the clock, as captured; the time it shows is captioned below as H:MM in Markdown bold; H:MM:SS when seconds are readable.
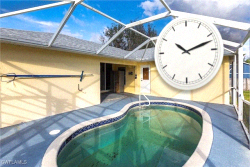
**10:12**
